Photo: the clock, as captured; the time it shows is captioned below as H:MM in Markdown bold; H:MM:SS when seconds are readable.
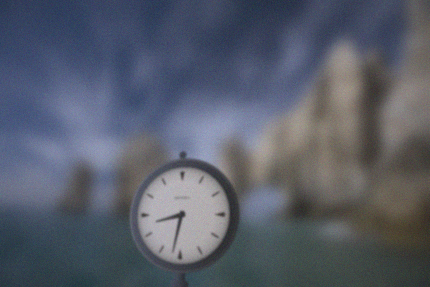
**8:32**
